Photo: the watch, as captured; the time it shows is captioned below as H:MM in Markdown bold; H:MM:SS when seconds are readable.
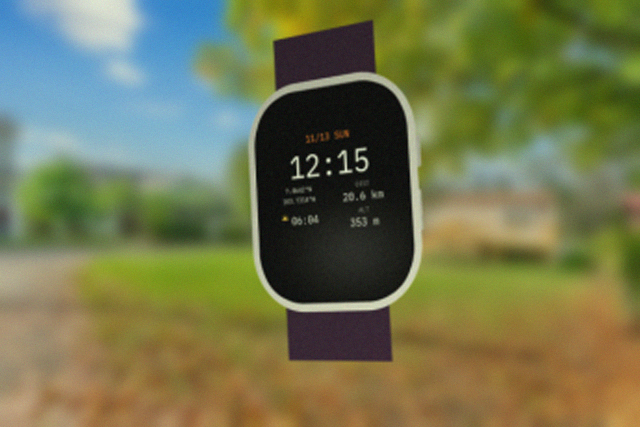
**12:15**
